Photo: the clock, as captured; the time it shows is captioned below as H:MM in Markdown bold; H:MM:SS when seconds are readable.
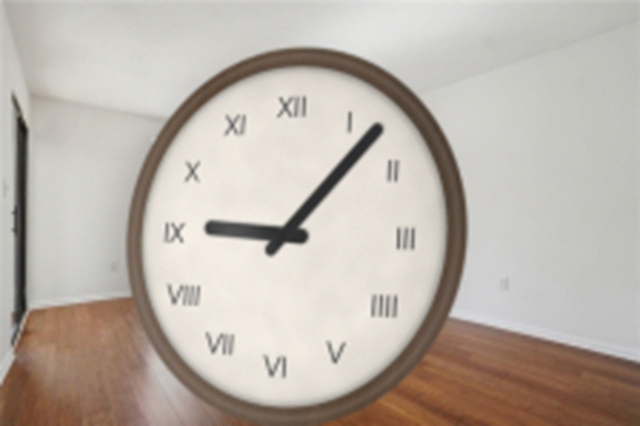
**9:07**
